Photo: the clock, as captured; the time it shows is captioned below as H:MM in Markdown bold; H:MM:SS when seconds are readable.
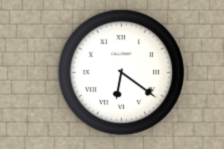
**6:21**
